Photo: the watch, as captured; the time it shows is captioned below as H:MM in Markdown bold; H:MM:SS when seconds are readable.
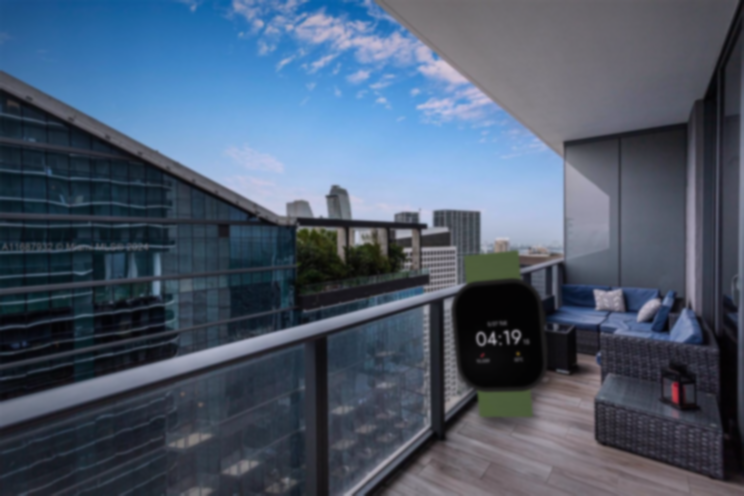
**4:19**
